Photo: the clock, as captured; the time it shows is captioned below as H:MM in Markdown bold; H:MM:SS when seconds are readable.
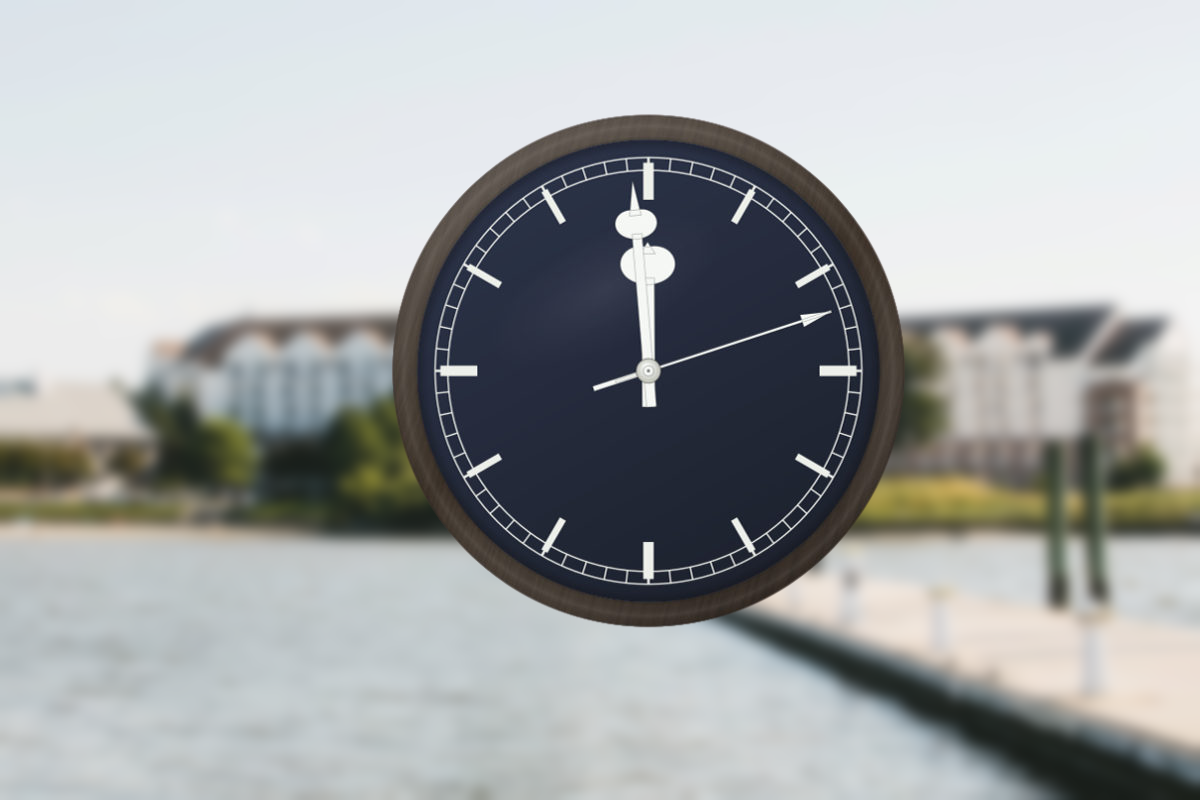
**11:59:12**
